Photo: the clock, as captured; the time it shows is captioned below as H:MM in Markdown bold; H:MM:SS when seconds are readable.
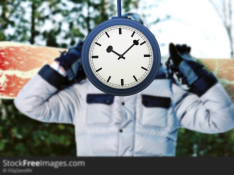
**10:08**
